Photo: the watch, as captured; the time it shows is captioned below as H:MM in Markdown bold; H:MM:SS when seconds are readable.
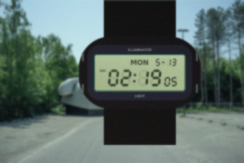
**2:19:05**
